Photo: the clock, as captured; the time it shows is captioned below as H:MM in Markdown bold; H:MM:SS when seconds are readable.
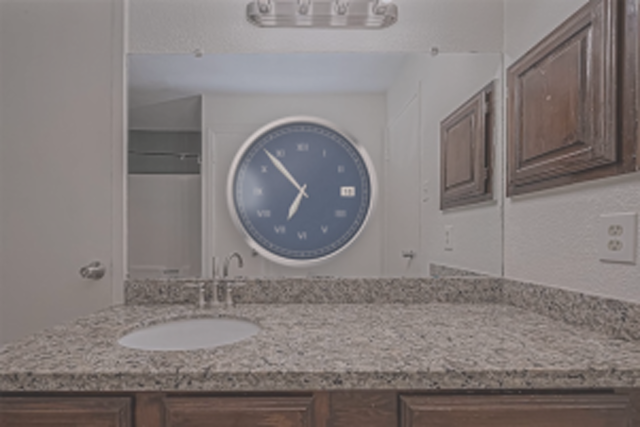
**6:53**
